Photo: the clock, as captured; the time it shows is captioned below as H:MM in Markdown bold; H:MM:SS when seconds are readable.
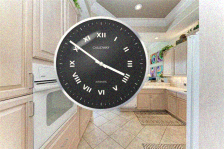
**3:51**
